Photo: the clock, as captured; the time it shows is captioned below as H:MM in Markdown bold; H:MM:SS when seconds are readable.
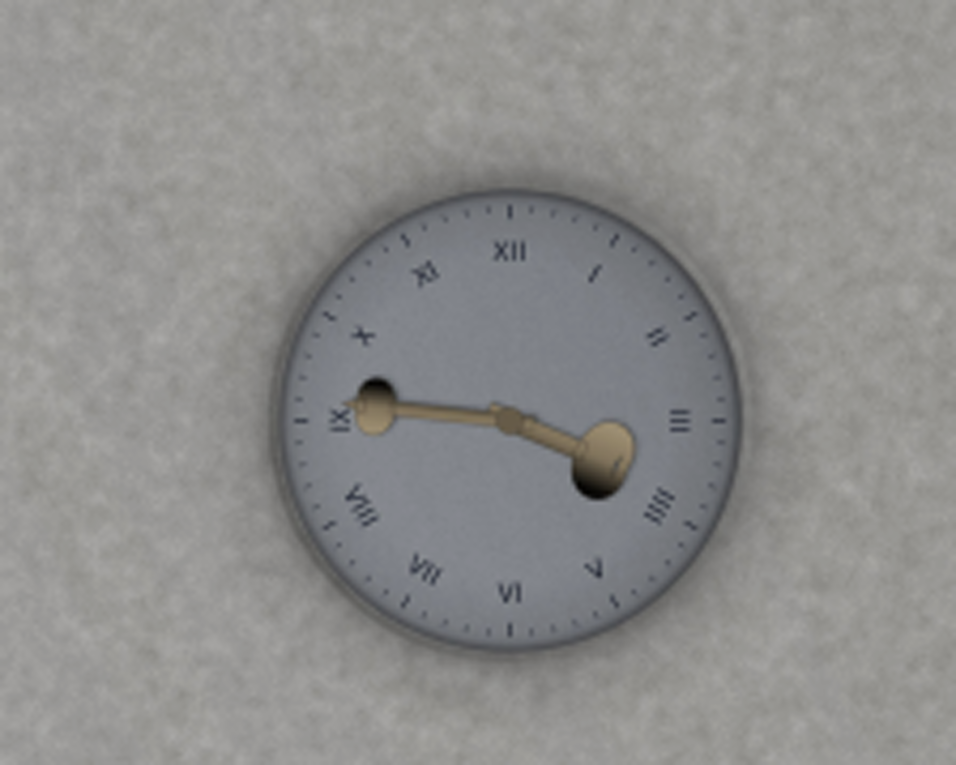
**3:46**
